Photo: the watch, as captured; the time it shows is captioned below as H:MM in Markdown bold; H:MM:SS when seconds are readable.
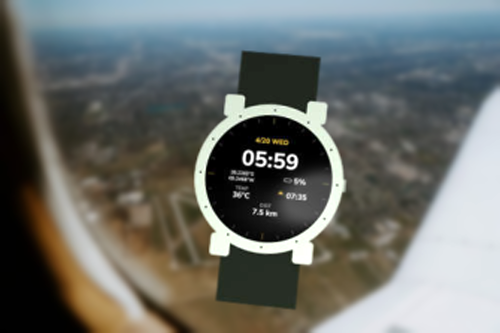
**5:59**
